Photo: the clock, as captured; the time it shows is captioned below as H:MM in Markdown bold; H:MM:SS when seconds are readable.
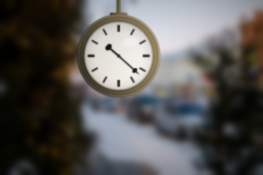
**10:22**
